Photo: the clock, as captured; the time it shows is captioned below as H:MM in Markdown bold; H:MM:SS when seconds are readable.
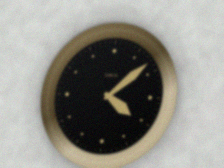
**4:08**
